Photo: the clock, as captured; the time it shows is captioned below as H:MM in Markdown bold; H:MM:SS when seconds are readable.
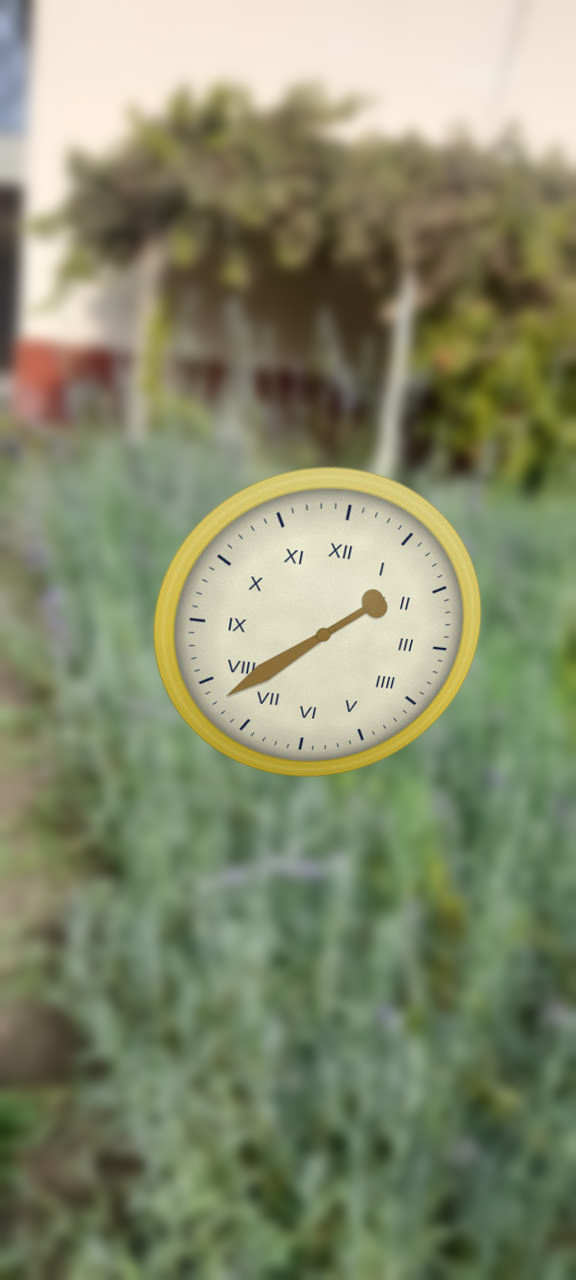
**1:38**
